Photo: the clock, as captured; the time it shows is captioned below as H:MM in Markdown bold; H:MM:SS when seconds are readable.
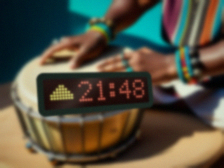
**21:48**
